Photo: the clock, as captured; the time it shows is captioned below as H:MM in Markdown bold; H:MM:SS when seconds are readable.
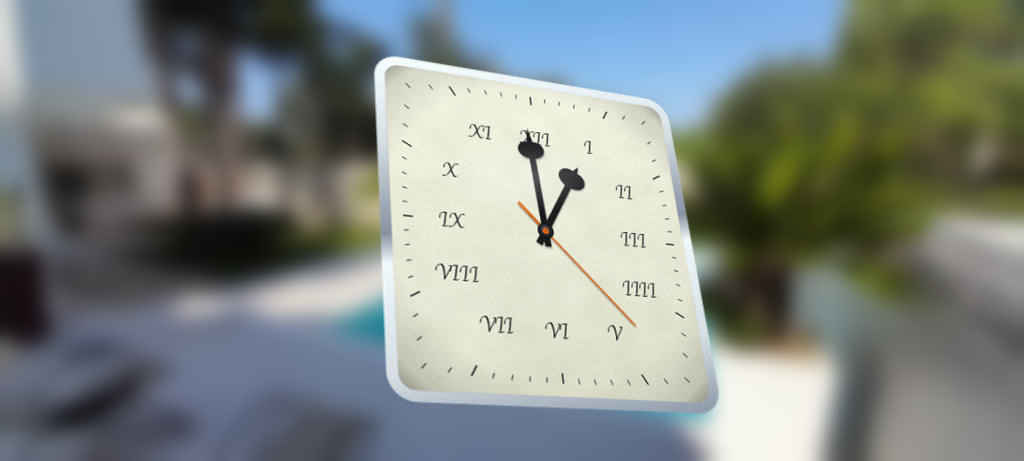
**12:59:23**
